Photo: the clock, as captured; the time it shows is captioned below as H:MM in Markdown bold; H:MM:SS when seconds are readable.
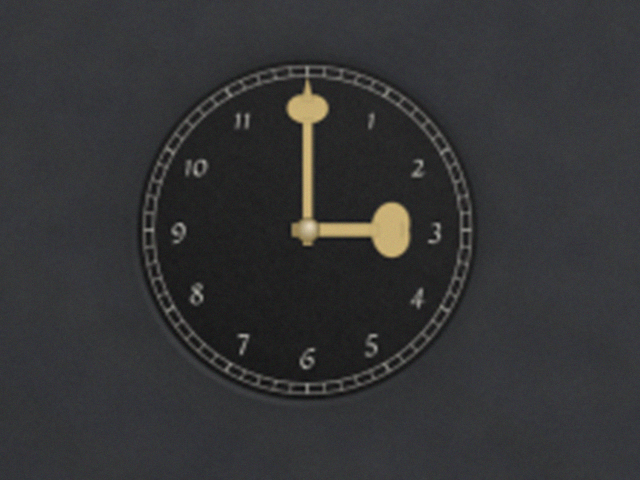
**3:00**
